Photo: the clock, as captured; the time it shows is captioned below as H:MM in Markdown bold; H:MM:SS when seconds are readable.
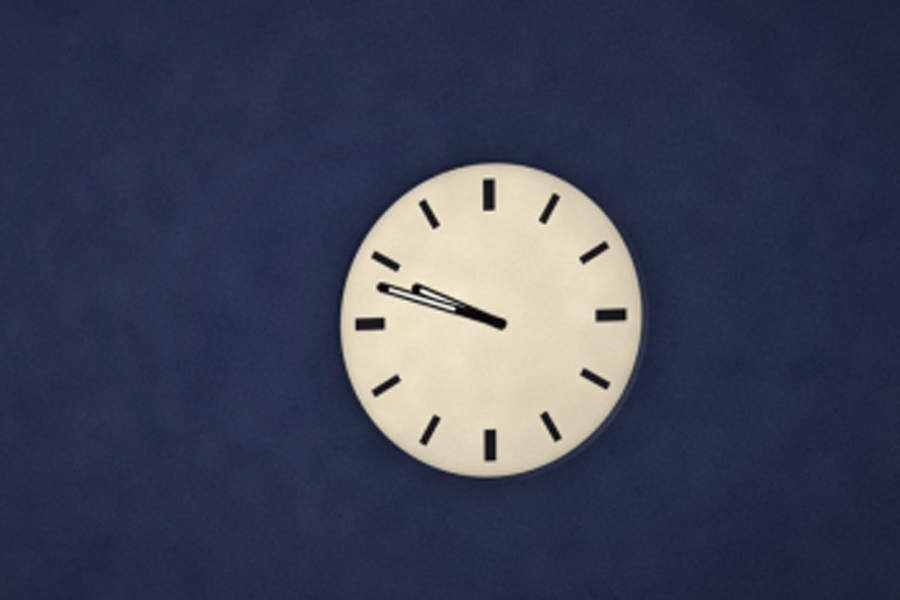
**9:48**
